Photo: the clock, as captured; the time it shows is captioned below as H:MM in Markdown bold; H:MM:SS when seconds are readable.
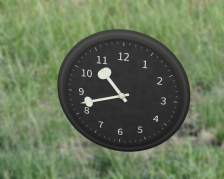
**10:42**
